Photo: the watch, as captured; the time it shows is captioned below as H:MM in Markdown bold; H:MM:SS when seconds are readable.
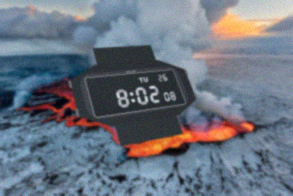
**8:02**
